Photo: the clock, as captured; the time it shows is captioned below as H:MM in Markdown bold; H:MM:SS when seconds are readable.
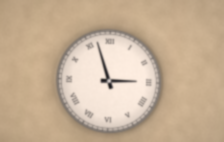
**2:57**
